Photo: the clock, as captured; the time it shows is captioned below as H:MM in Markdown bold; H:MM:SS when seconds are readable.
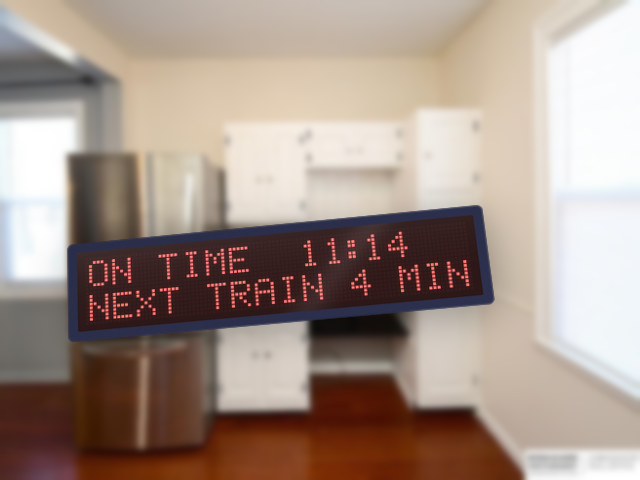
**11:14**
